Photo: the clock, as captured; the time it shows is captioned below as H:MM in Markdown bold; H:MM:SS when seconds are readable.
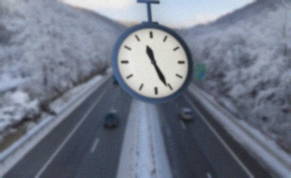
**11:26**
